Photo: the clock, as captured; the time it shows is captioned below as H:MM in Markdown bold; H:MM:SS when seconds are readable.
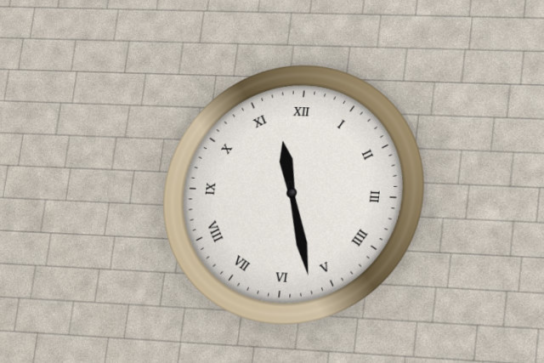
**11:27**
